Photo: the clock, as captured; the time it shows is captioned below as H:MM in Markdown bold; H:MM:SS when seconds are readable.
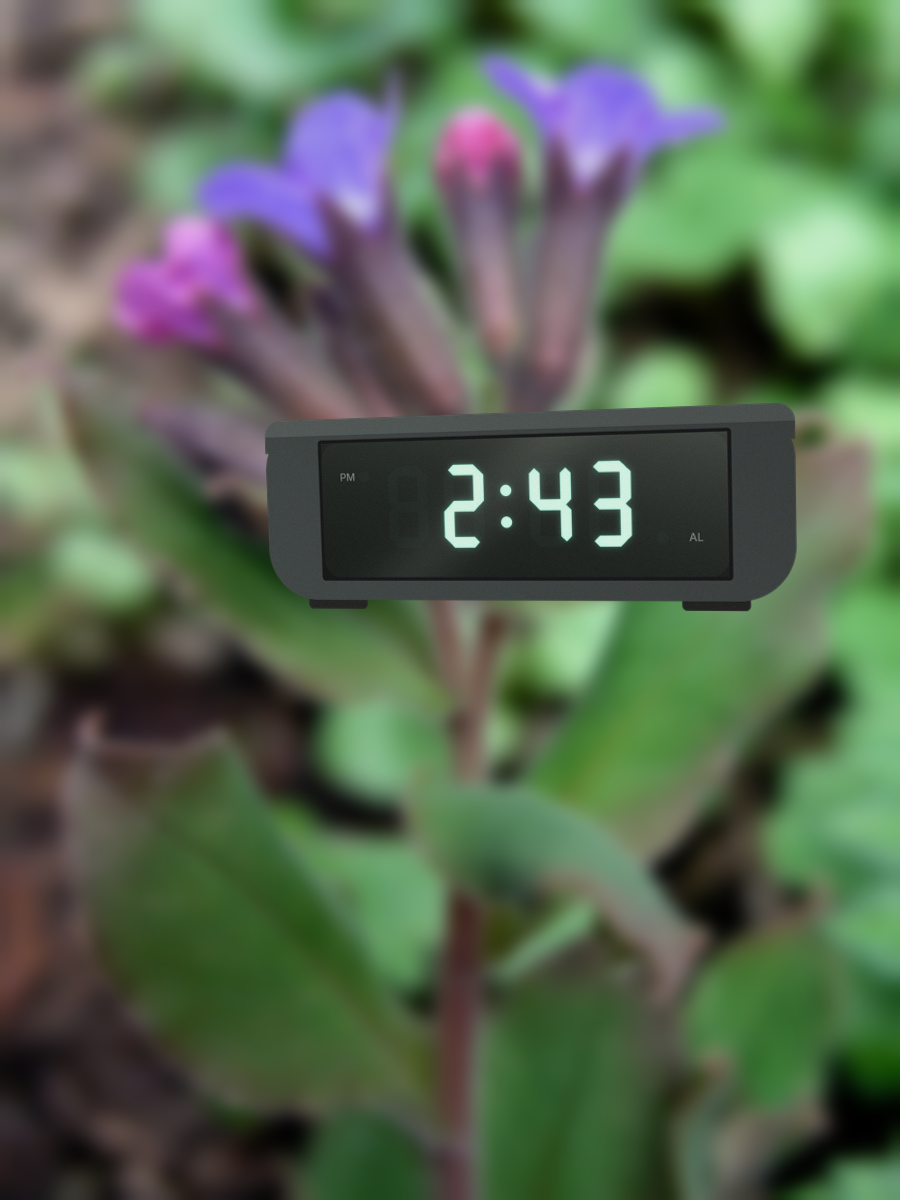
**2:43**
